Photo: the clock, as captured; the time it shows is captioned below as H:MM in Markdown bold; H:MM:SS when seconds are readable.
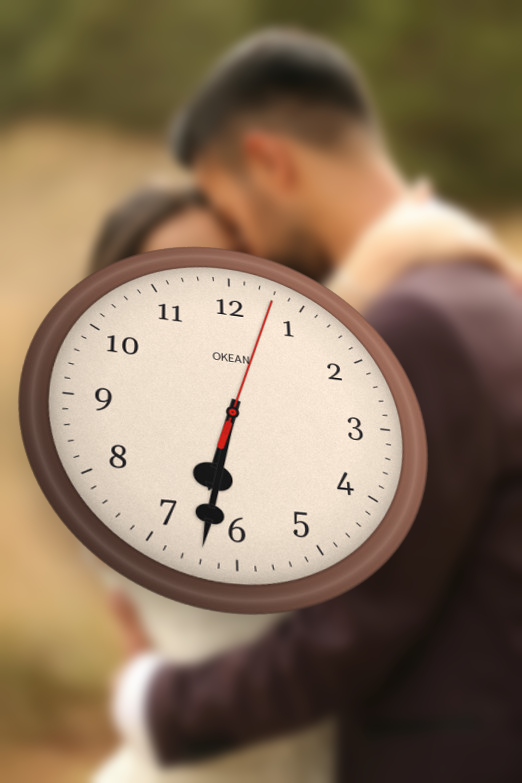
**6:32:03**
